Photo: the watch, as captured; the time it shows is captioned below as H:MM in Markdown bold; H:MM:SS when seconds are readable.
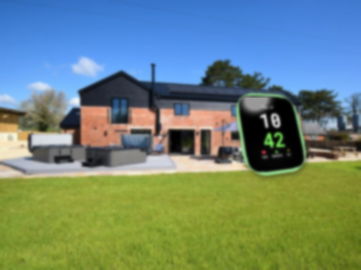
**10:42**
